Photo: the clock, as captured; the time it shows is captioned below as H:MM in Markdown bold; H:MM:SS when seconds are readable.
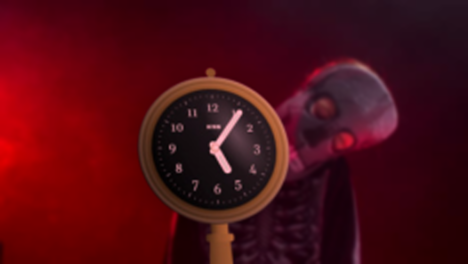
**5:06**
